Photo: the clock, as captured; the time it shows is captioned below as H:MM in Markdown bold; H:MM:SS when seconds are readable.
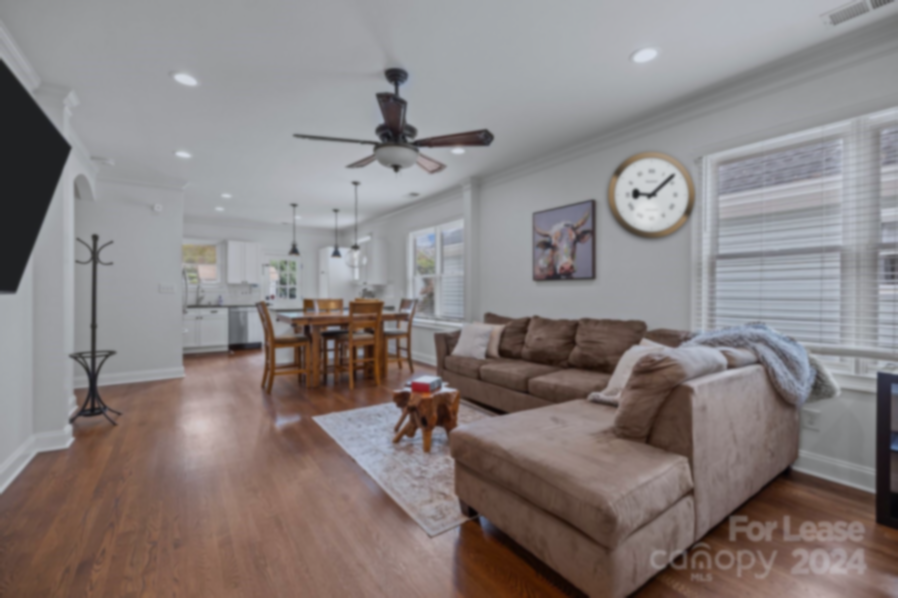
**9:08**
